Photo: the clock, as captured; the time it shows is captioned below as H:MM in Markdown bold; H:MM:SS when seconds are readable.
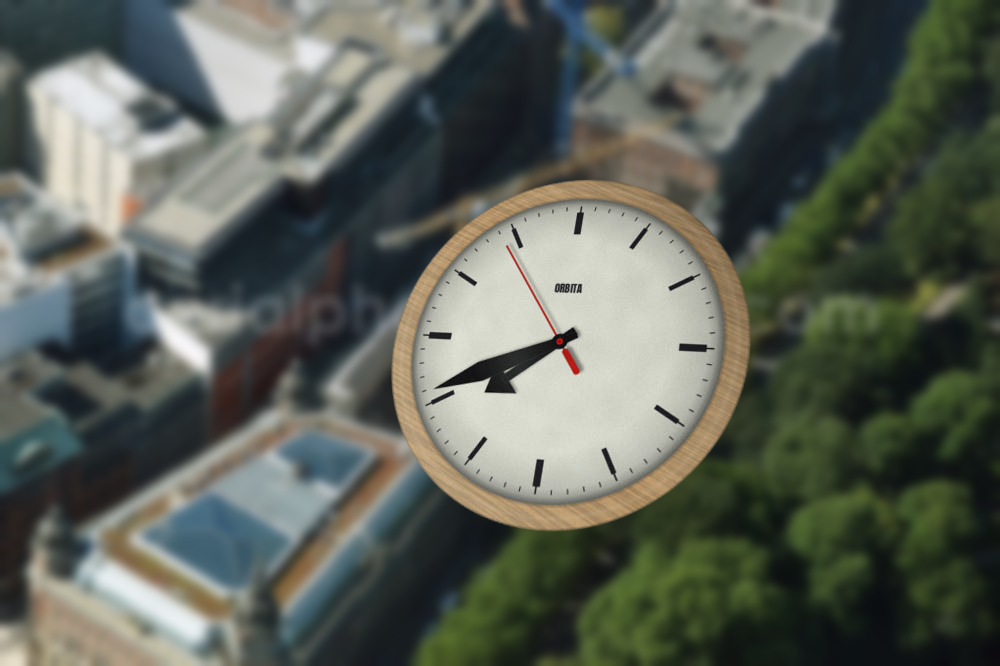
**7:40:54**
